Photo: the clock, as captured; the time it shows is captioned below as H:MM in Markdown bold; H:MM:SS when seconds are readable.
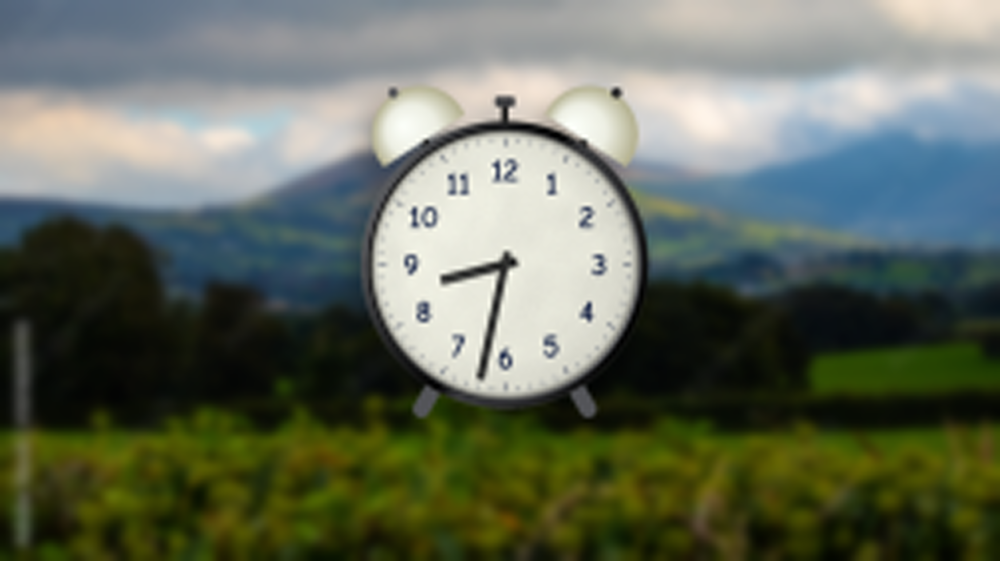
**8:32**
